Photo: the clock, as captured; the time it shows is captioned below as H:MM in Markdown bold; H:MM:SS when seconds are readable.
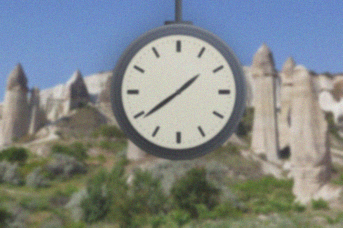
**1:39**
